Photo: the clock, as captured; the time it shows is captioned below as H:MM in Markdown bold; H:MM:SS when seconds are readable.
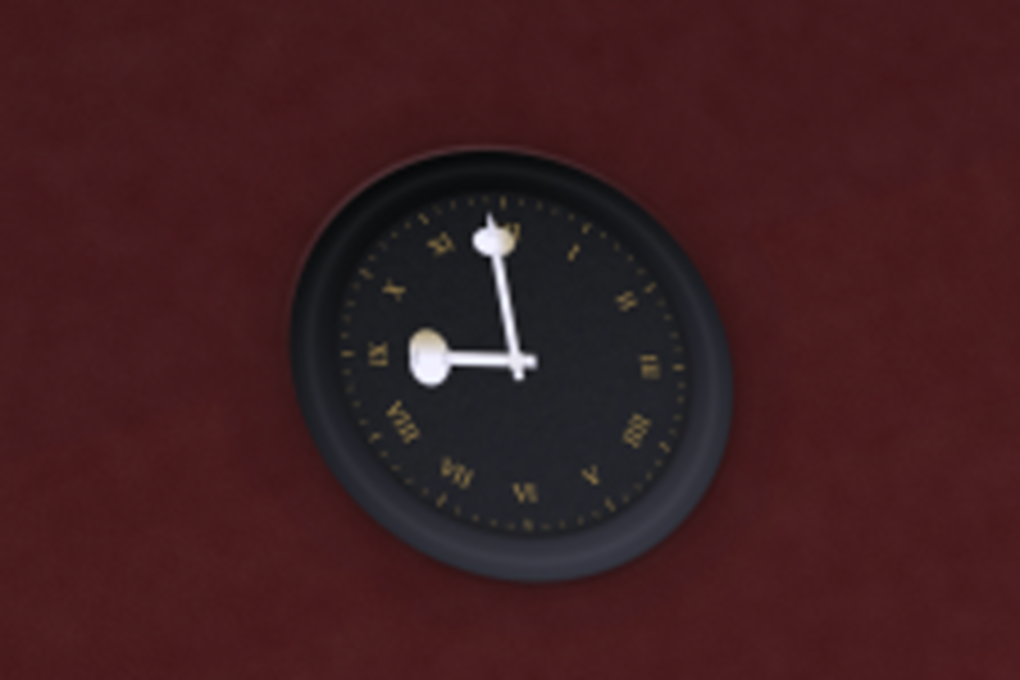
**8:59**
